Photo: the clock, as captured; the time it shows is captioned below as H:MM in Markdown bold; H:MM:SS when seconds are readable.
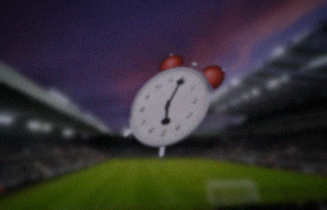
**4:59**
